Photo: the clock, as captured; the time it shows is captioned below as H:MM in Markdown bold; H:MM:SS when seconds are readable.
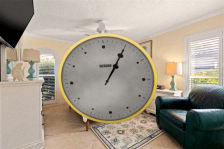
**1:05**
